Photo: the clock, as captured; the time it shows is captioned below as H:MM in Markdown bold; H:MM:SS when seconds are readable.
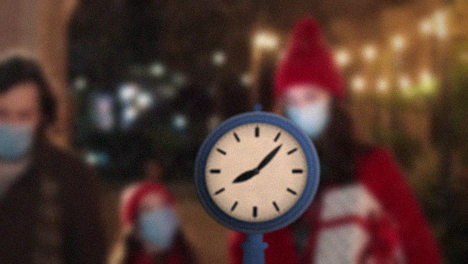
**8:07**
